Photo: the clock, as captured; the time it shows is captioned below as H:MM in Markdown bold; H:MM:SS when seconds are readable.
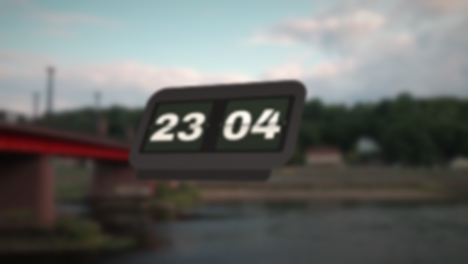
**23:04**
